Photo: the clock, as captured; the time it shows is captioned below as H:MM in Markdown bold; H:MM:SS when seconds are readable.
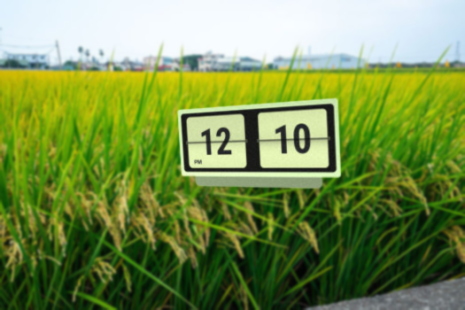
**12:10**
